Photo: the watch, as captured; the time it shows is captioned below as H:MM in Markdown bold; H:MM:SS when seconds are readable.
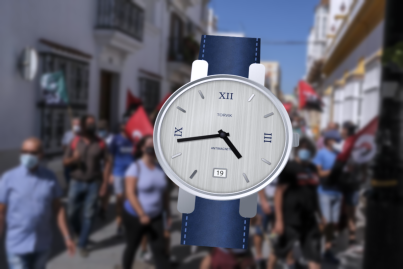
**4:43**
